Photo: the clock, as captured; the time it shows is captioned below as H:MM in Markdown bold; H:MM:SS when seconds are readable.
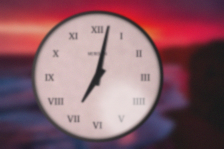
**7:02**
